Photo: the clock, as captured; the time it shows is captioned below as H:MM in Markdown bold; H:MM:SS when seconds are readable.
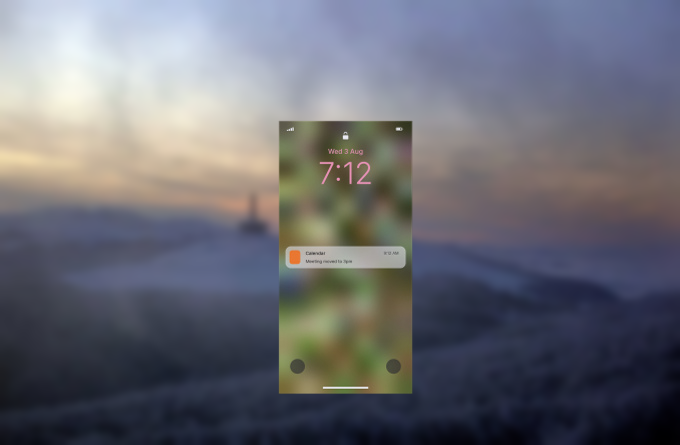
**7:12**
